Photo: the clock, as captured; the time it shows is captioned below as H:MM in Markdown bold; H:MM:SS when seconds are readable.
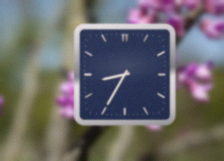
**8:35**
